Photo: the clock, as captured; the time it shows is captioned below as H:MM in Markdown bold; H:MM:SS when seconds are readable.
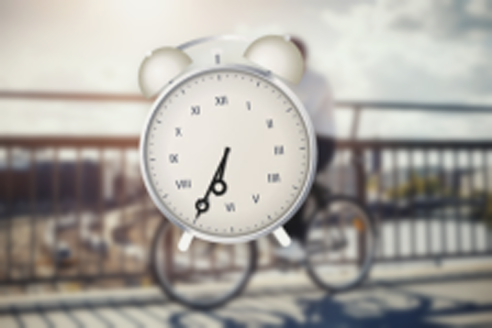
**6:35**
